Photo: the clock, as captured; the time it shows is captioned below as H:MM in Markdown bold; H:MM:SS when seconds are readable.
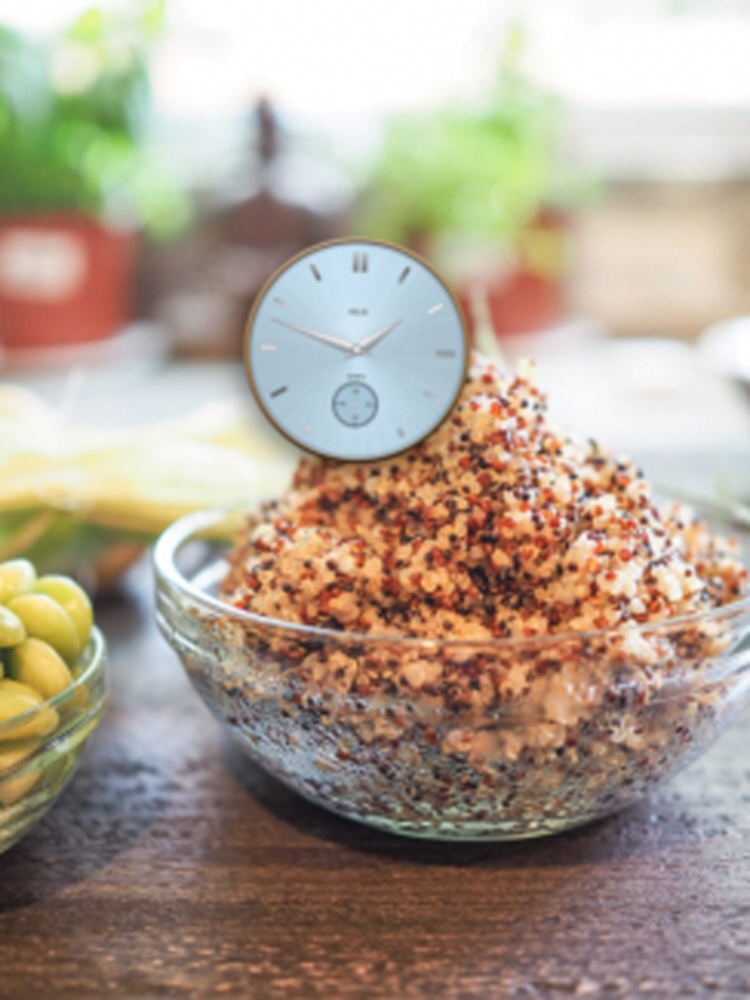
**1:48**
